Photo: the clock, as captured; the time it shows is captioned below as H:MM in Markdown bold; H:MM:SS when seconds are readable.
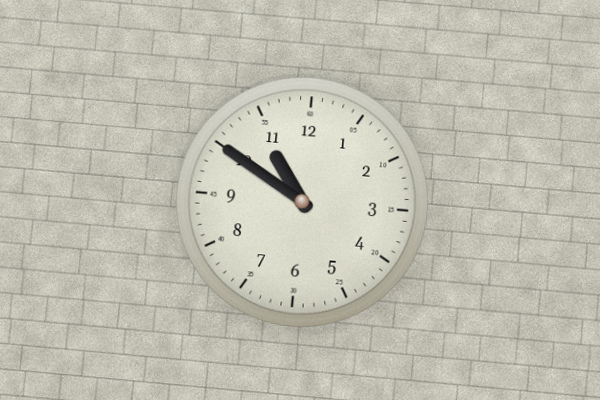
**10:50**
